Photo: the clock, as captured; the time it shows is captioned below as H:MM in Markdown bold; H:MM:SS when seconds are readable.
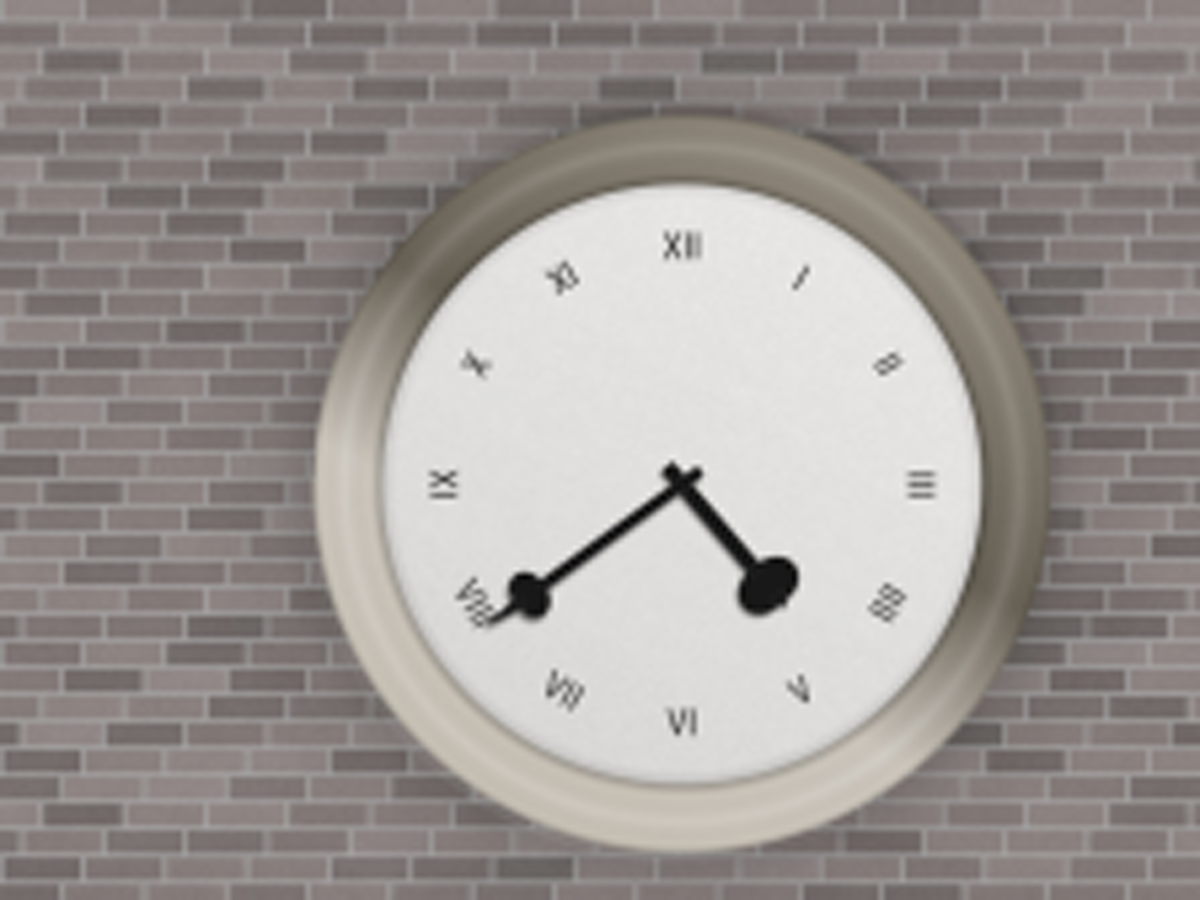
**4:39**
